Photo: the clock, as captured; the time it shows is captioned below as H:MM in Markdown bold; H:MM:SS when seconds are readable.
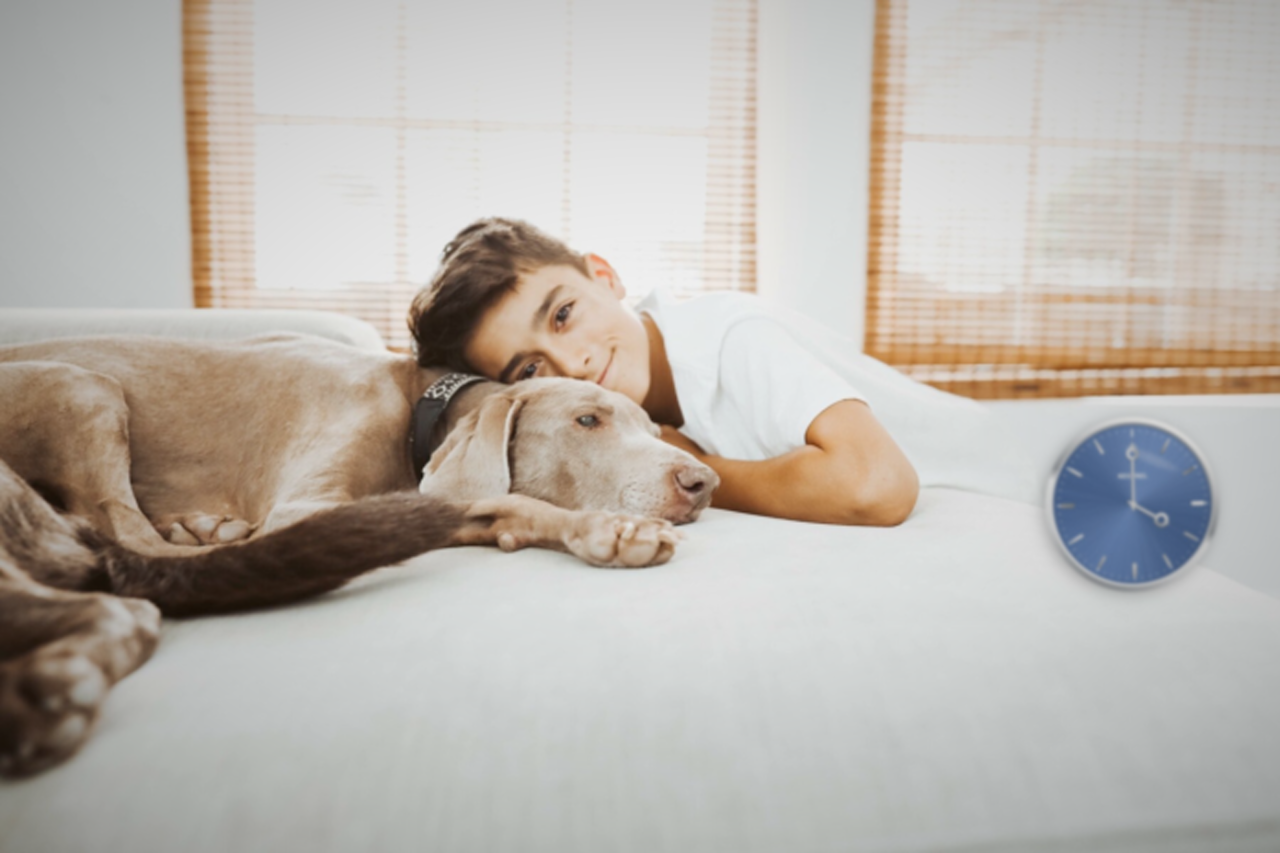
**4:00**
